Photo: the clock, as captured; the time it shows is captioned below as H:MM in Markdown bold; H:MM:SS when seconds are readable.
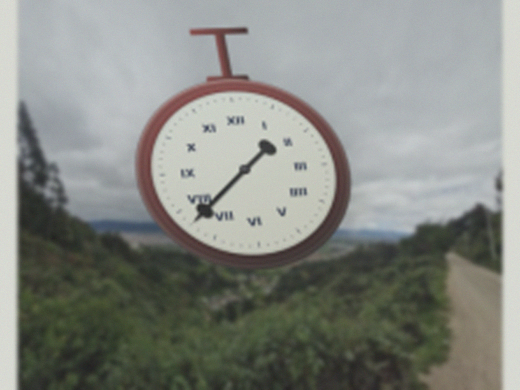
**1:38**
